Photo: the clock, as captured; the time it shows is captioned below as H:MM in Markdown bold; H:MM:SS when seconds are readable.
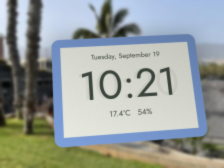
**10:21**
